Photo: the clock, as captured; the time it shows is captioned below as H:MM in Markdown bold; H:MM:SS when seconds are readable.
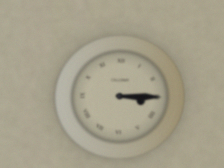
**3:15**
